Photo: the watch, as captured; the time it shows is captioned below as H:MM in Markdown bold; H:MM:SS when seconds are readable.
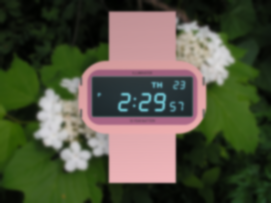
**2:29**
